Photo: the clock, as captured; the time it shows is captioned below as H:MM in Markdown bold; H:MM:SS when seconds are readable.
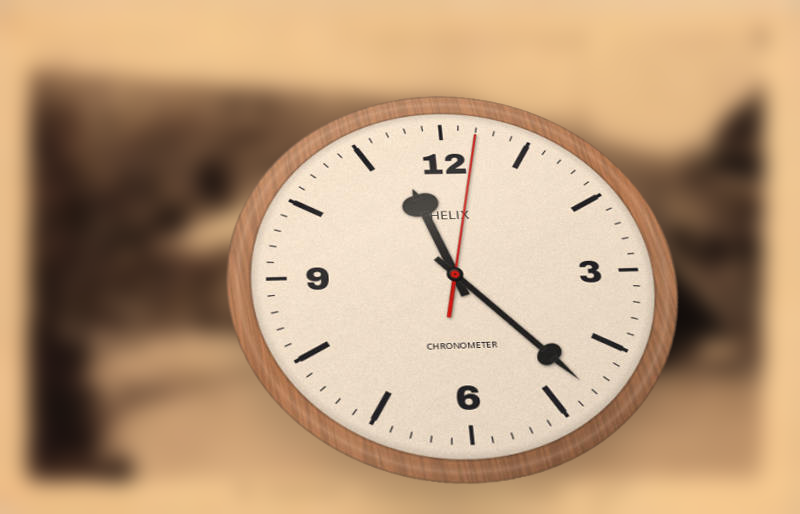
**11:23:02**
